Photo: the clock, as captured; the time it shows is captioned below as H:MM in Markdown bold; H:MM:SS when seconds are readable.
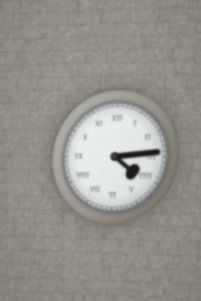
**4:14**
